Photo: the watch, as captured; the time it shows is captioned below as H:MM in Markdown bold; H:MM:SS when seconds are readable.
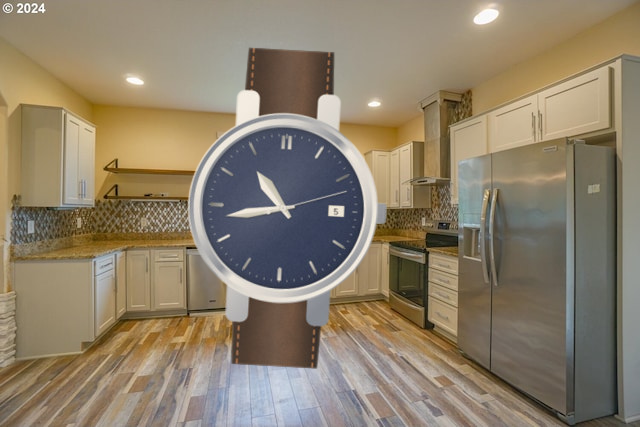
**10:43:12**
